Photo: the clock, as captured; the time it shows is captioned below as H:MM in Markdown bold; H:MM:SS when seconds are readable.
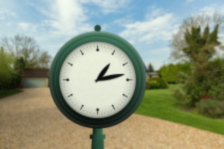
**1:13**
